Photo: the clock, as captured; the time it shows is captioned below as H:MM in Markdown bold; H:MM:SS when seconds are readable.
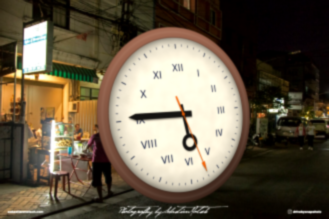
**5:45:27**
